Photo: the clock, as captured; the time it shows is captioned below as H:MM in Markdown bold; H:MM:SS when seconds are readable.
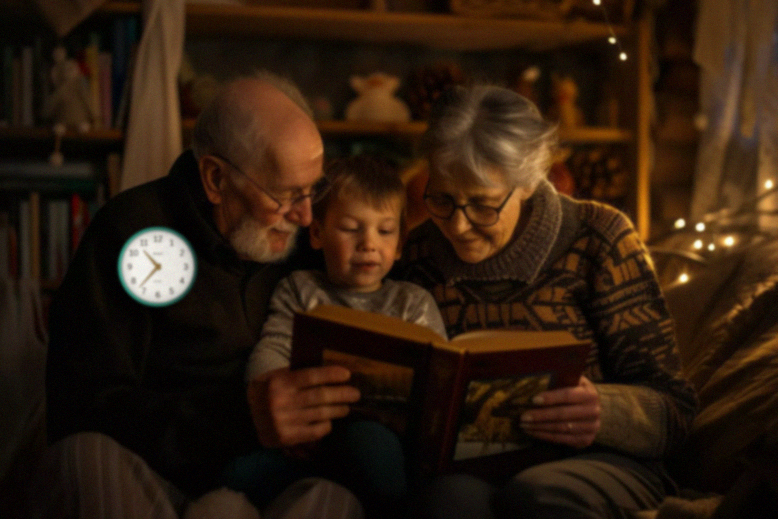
**10:37**
